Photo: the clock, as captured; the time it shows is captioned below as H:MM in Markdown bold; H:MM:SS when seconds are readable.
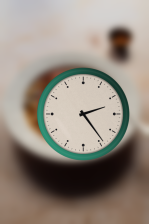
**2:24**
